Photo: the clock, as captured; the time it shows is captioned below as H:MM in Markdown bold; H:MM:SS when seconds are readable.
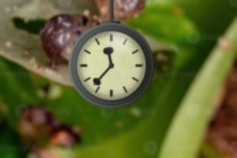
**11:37**
